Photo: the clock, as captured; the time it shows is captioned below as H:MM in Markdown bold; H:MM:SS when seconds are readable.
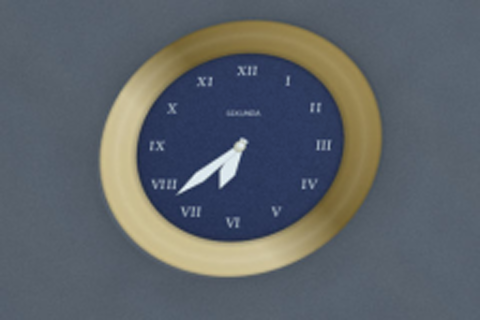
**6:38**
